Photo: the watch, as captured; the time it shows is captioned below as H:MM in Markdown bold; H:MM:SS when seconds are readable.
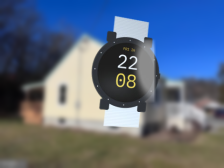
**22:08**
